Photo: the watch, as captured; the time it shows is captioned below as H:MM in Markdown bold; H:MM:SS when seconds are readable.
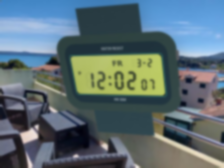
**12:02**
